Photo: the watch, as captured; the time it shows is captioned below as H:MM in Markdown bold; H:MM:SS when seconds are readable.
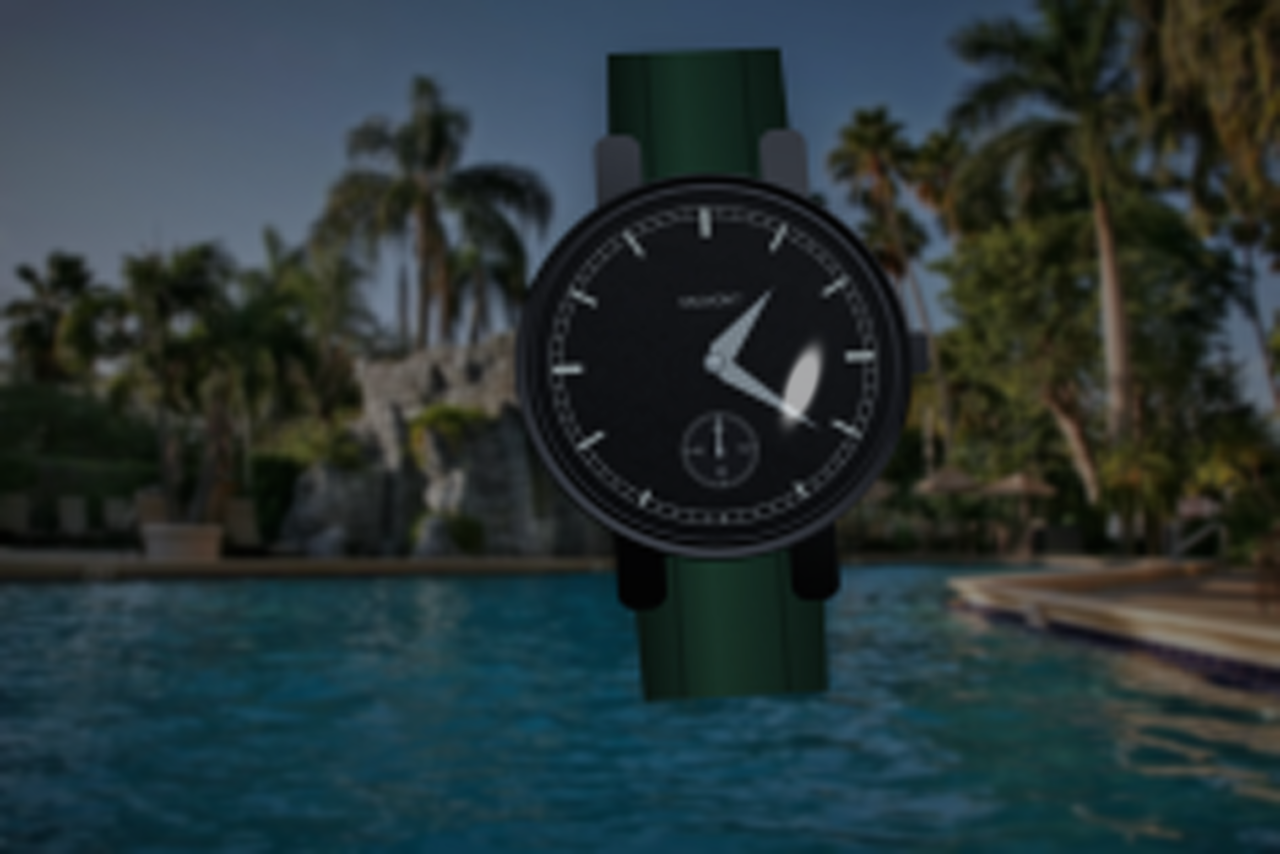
**1:21**
